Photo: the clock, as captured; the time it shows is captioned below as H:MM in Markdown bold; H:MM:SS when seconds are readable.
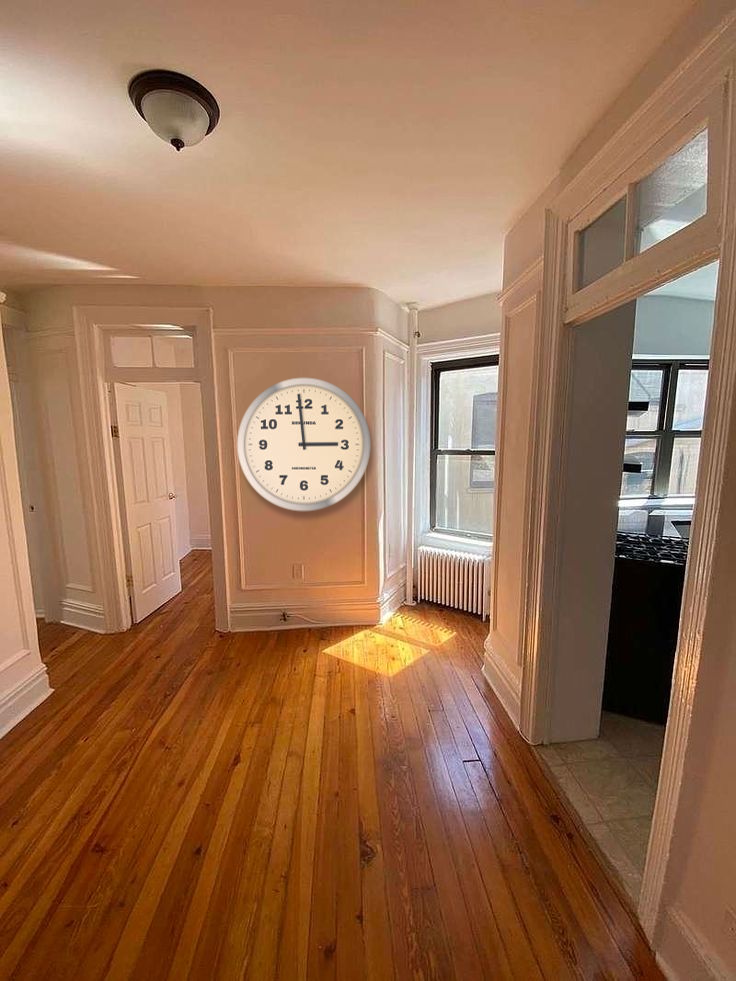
**2:59**
